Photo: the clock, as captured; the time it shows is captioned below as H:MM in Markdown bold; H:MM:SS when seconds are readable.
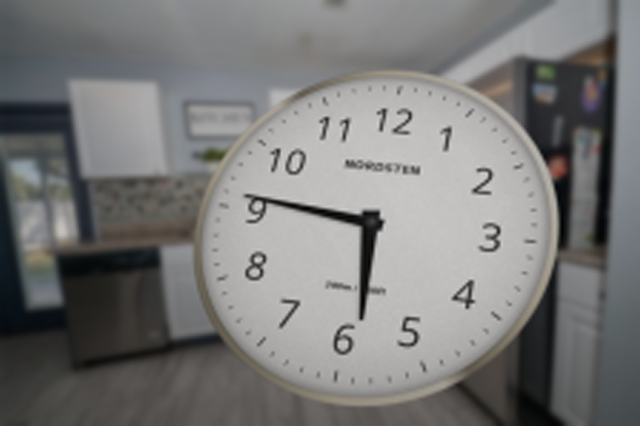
**5:46**
